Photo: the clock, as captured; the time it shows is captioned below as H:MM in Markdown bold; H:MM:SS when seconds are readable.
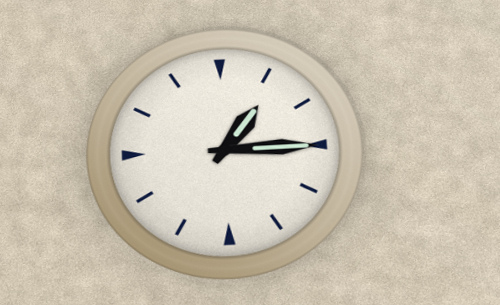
**1:15**
